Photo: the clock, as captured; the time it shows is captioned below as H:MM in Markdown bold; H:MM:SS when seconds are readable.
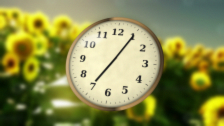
**7:05**
